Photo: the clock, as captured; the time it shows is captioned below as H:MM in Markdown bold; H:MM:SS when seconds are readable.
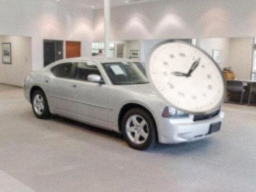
**9:07**
